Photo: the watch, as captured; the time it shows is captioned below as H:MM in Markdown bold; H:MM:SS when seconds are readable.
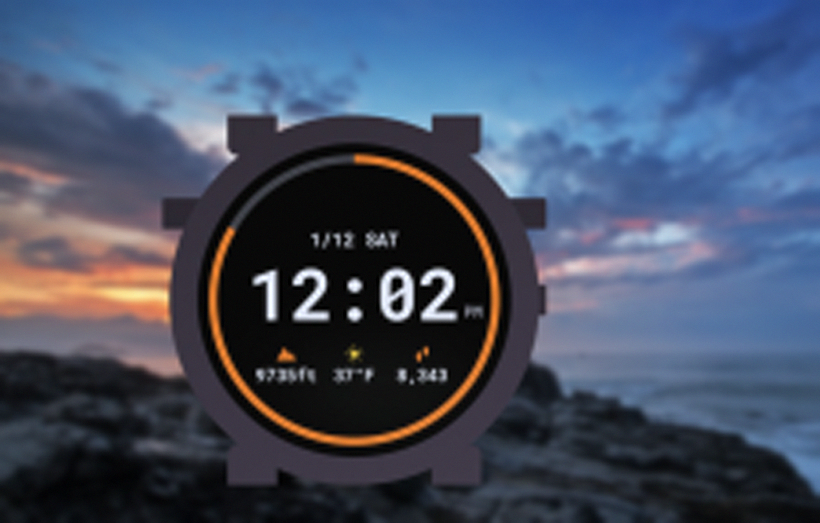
**12:02**
